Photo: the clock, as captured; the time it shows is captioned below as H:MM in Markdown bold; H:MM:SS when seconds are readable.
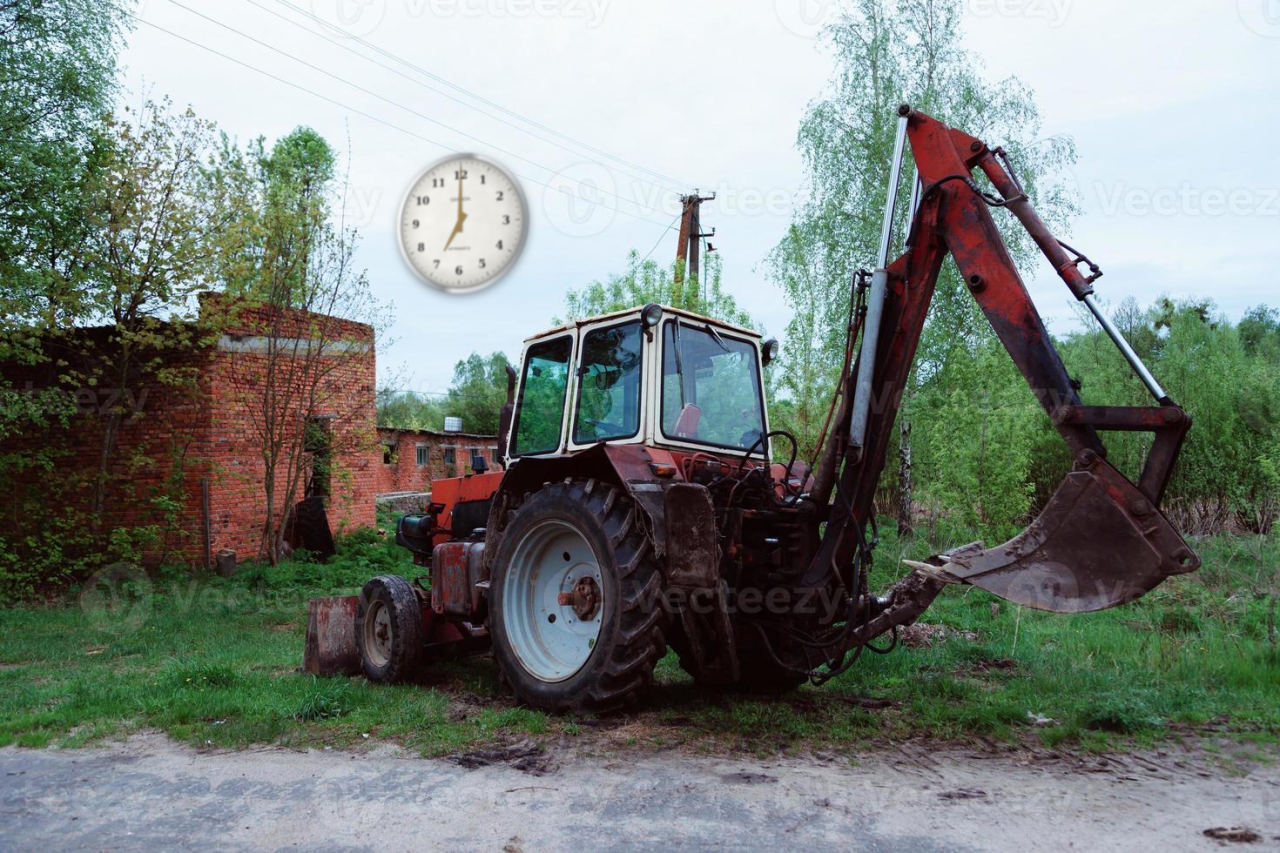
**7:00**
